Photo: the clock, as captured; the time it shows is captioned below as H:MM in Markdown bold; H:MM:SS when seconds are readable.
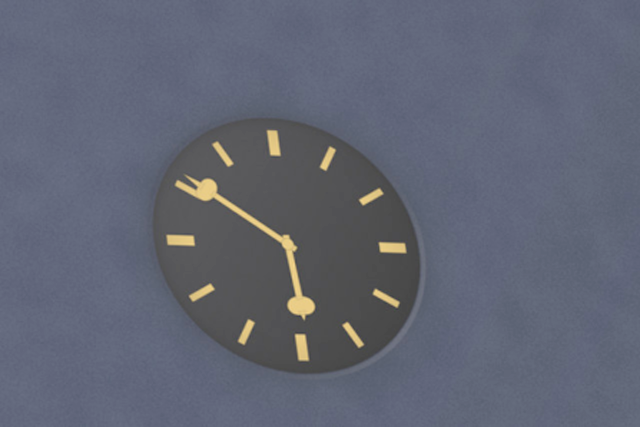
**5:51**
